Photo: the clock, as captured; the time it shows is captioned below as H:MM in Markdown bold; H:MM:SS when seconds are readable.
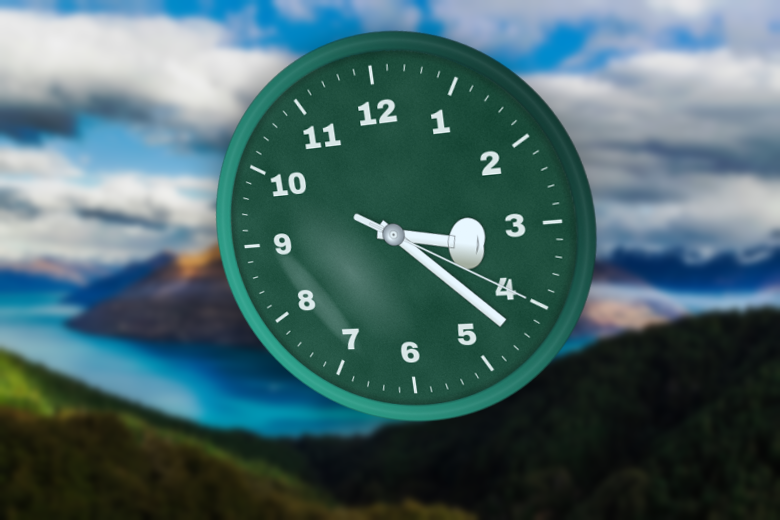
**3:22:20**
